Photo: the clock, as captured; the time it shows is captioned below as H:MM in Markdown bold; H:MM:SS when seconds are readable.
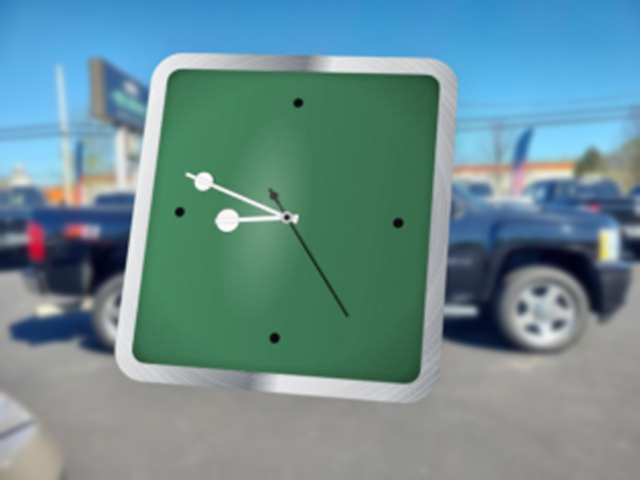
**8:48:24**
